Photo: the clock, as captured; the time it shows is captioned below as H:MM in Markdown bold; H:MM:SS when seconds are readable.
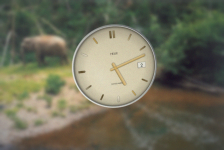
**5:12**
